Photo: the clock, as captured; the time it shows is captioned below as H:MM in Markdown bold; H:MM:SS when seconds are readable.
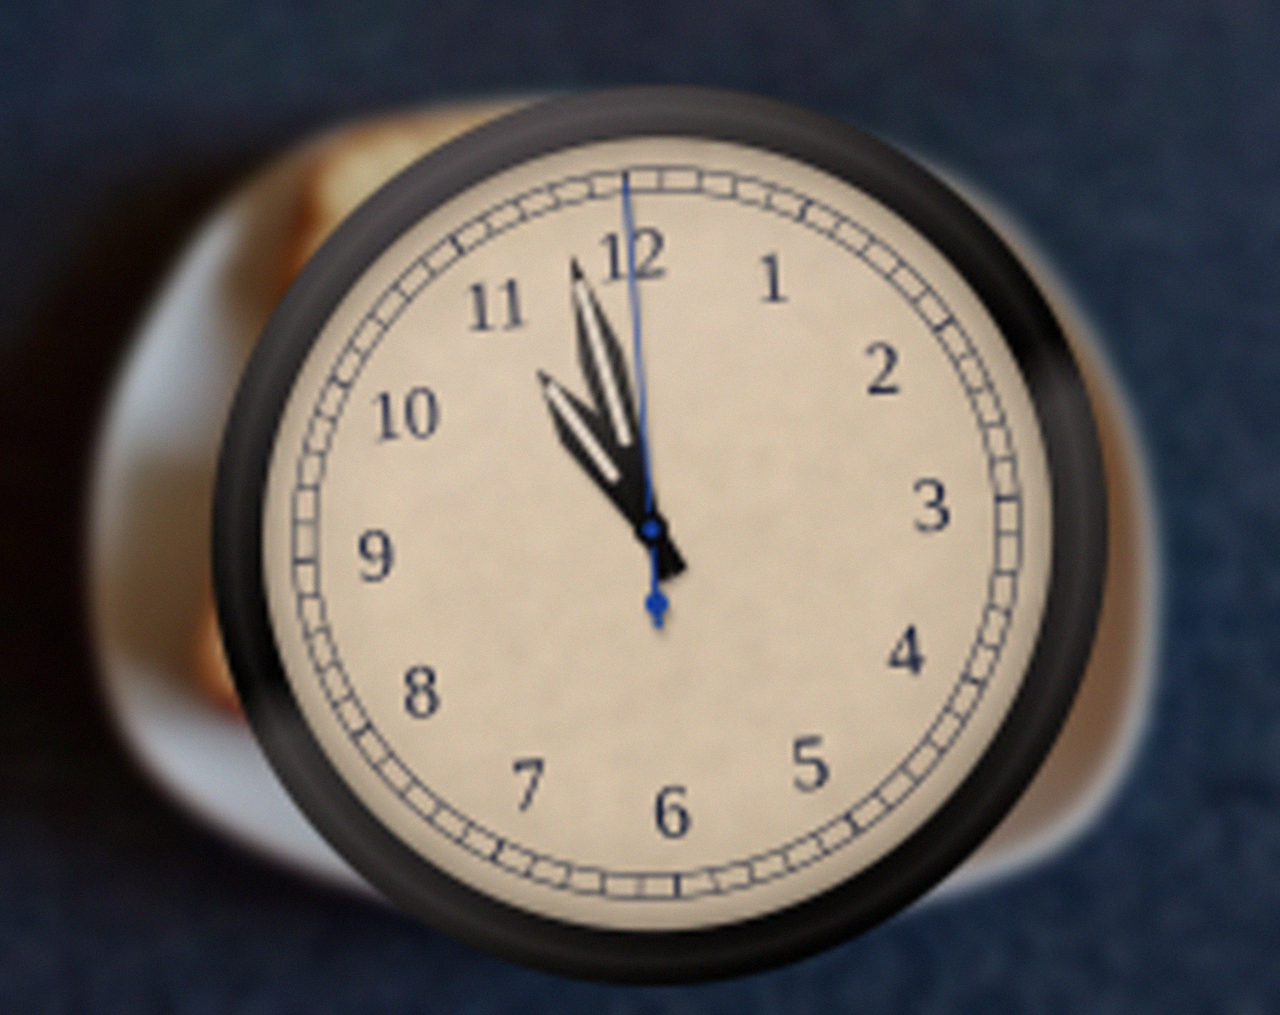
**10:58:00**
